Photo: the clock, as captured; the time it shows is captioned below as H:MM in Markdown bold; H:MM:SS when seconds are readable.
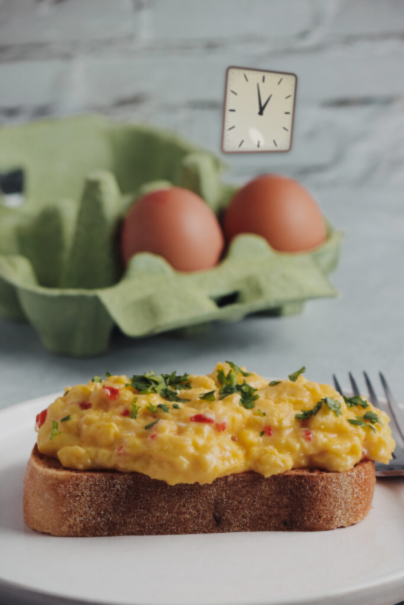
**12:58**
